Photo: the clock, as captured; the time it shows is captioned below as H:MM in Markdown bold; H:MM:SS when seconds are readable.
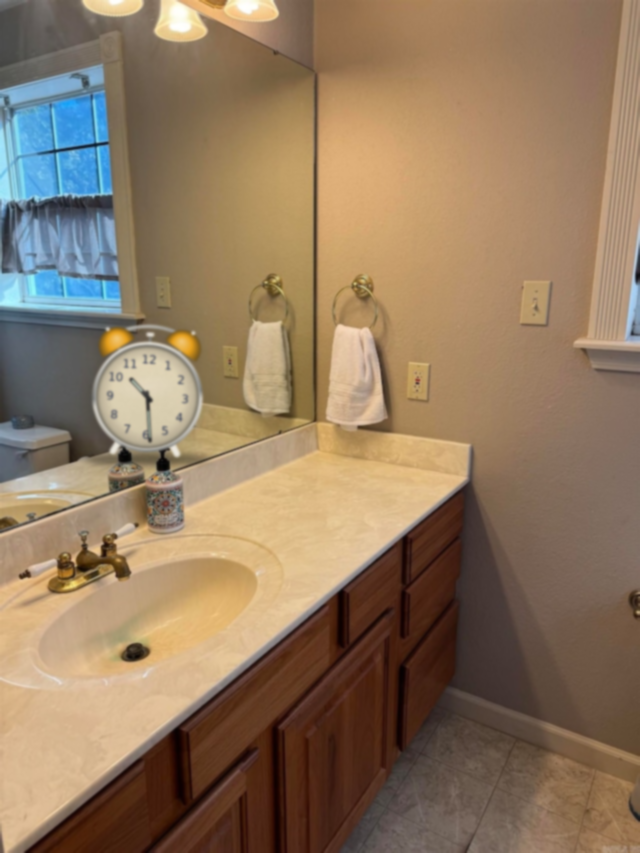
**10:29**
